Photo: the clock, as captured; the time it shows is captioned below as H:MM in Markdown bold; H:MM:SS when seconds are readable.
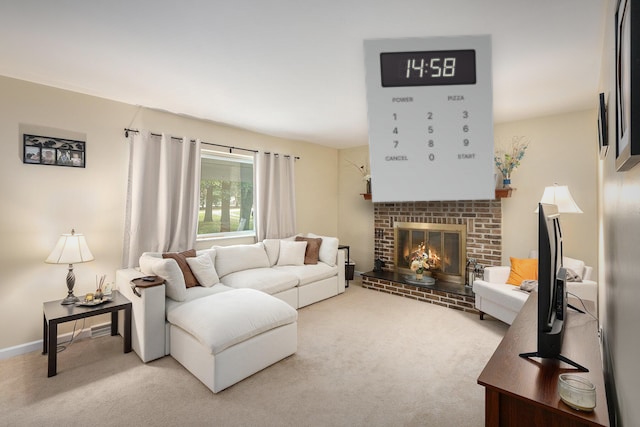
**14:58**
